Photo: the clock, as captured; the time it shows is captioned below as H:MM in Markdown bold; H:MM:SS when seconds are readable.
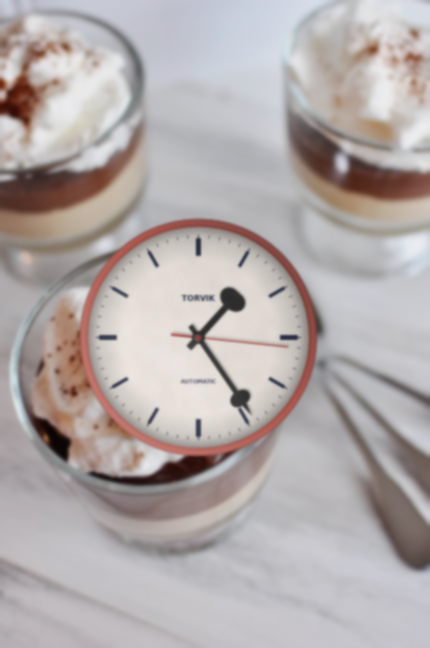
**1:24:16**
